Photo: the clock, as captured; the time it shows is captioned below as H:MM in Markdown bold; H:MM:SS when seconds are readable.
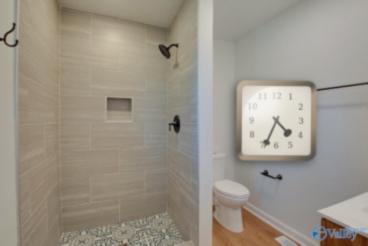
**4:34**
